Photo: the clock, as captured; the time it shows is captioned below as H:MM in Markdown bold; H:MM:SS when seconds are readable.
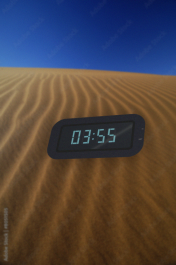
**3:55**
